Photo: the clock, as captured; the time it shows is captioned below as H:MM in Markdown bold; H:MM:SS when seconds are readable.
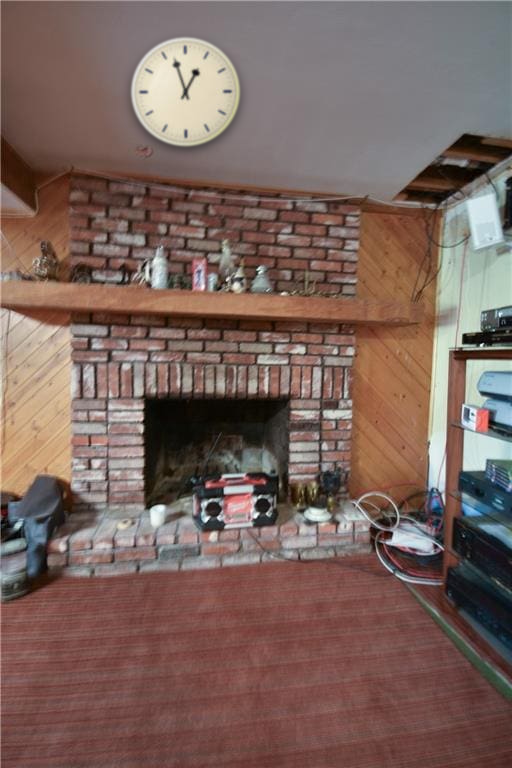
**12:57**
